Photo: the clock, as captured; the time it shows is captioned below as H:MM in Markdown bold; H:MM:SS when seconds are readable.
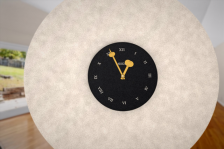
**12:56**
